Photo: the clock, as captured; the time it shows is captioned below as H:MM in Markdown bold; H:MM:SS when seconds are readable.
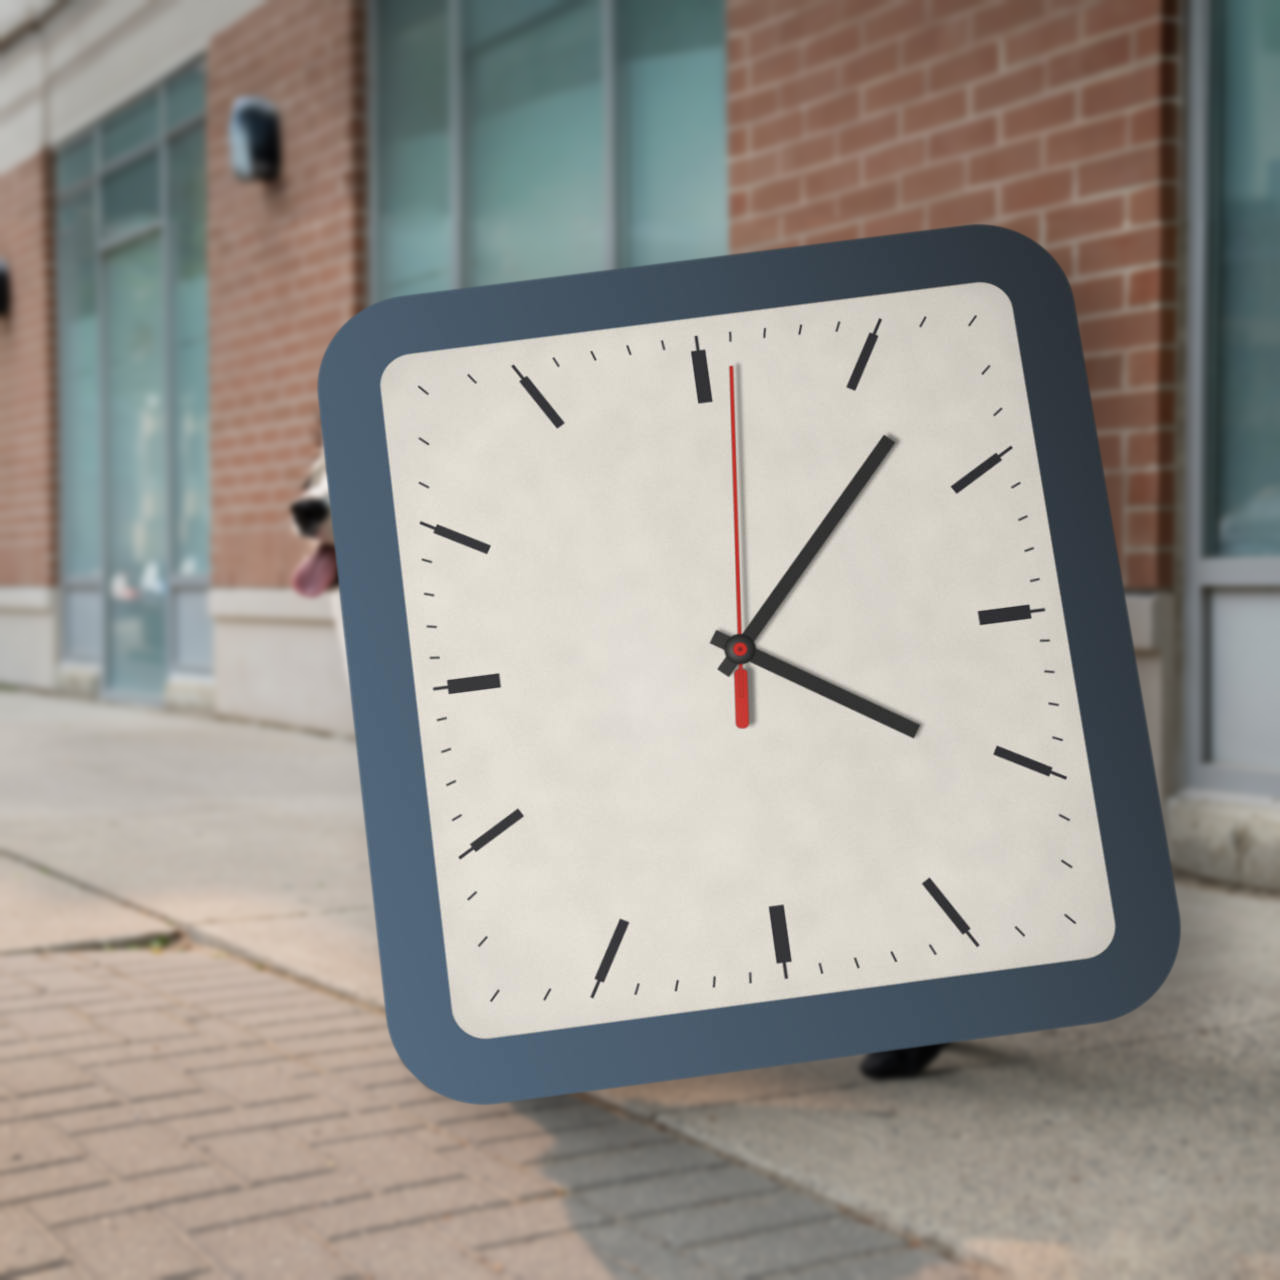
**4:07:01**
